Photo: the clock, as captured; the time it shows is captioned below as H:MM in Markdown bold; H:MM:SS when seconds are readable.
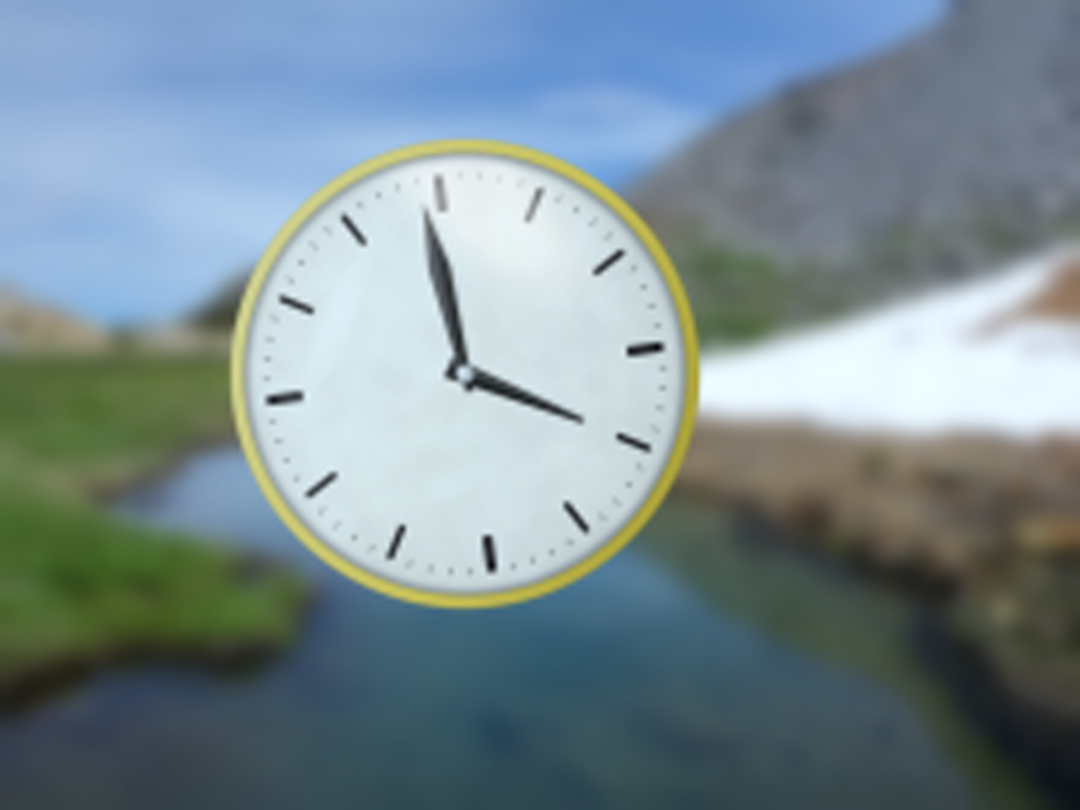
**3:59**
